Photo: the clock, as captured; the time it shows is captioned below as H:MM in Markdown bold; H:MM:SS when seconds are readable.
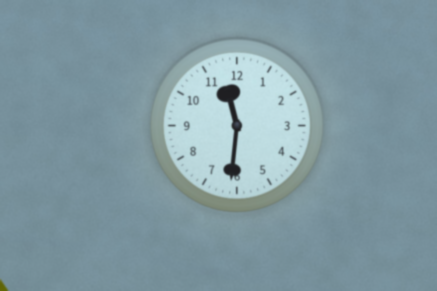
**11:31**
